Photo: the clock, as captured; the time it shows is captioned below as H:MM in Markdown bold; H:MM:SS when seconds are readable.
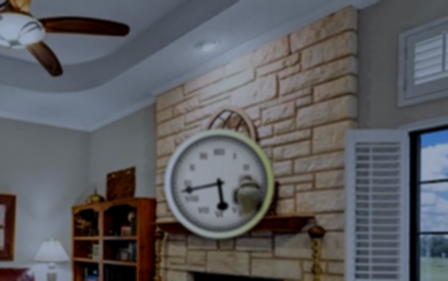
**5:43**
